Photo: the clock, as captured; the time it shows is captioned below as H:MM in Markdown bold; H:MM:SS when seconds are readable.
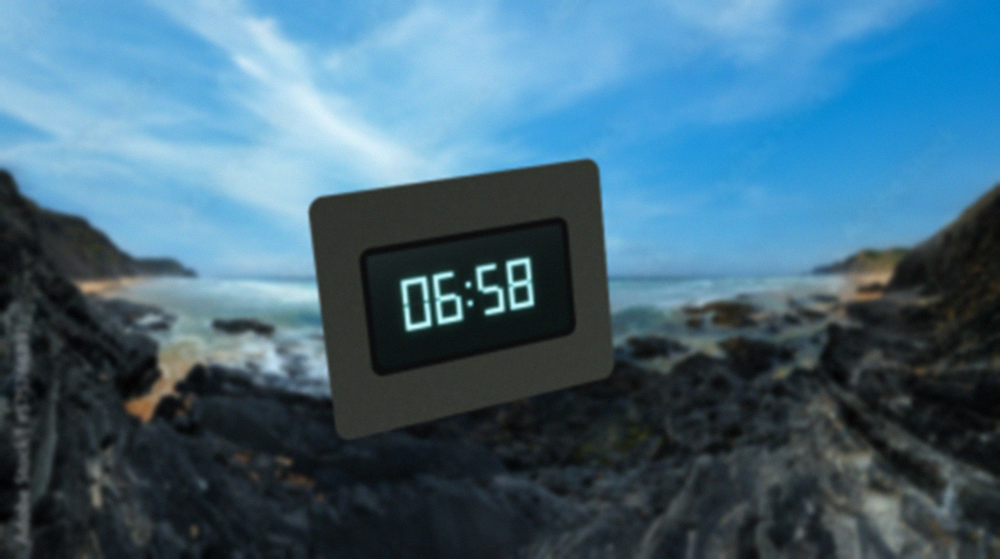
**6:58**
